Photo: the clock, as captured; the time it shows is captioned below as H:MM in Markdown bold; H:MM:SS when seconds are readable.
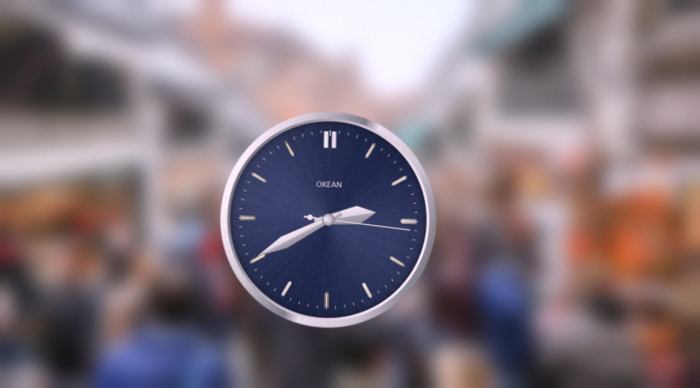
**2:40:16**
